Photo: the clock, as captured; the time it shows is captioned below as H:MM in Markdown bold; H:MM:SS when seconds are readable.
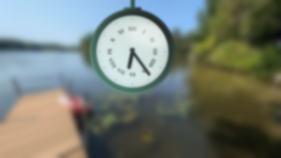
**6:24**
